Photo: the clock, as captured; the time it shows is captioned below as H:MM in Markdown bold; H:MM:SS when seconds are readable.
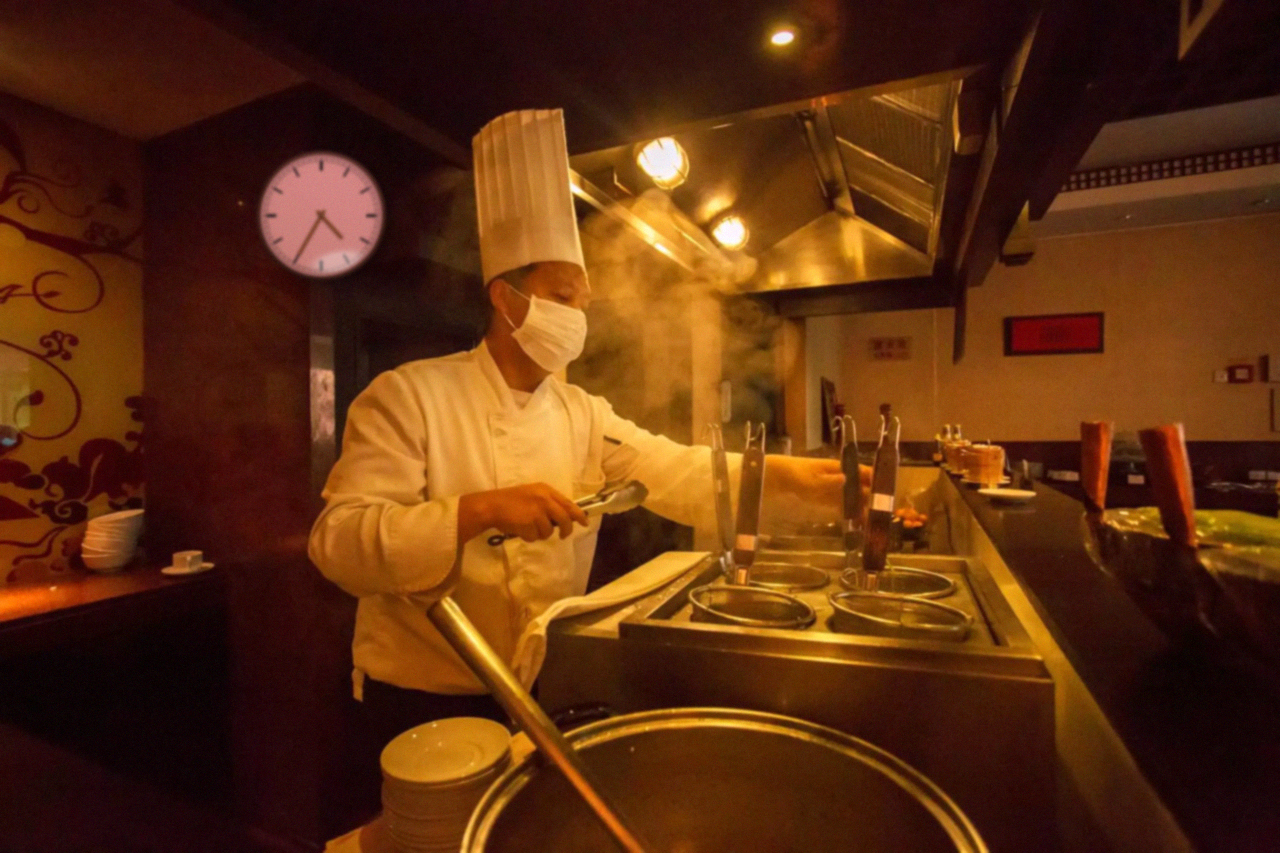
**4:35**
